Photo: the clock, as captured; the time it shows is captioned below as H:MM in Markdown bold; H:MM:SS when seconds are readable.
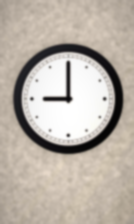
**9:00**
